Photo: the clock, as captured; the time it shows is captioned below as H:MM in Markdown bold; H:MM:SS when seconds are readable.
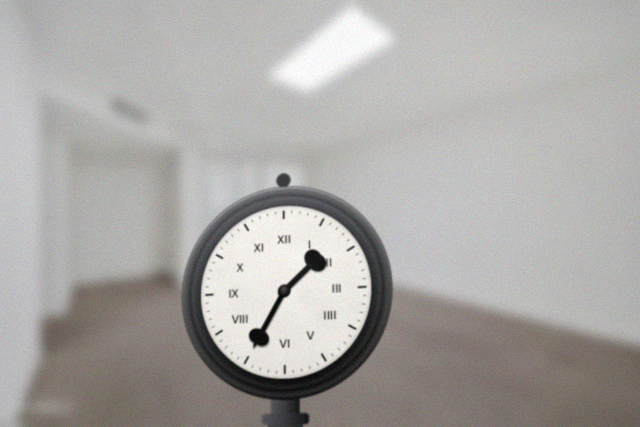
**1:35**
